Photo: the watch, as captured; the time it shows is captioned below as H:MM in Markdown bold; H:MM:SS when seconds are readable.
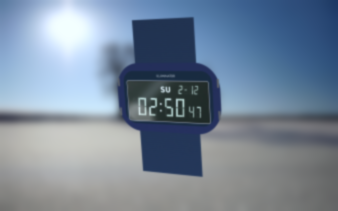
**2:50:47**
